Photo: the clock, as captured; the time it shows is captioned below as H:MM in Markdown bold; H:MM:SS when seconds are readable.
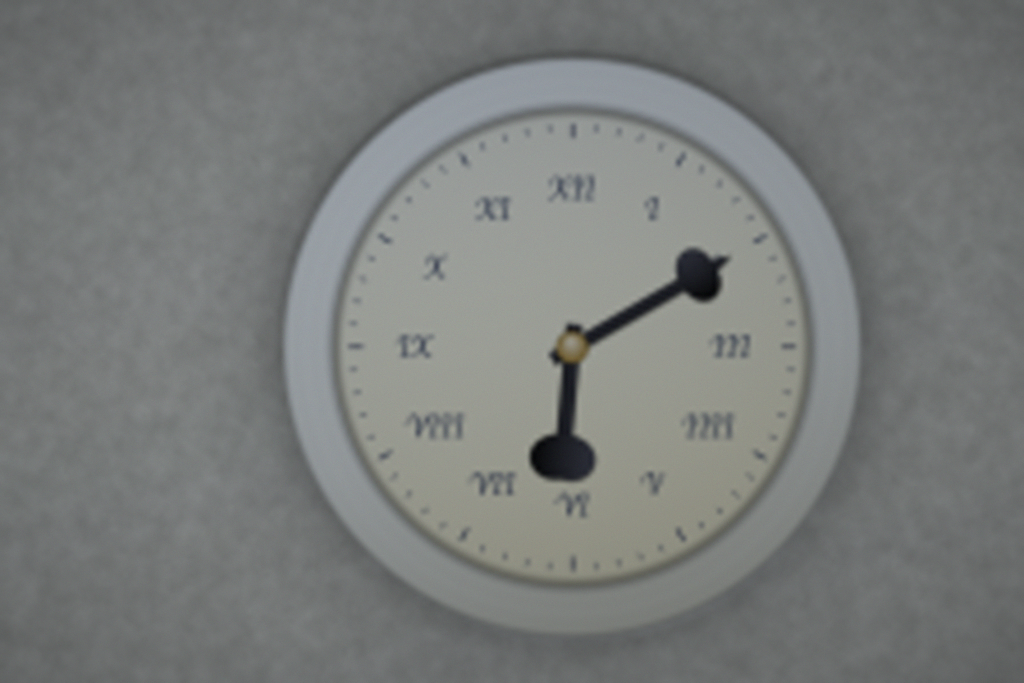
**6:10**
